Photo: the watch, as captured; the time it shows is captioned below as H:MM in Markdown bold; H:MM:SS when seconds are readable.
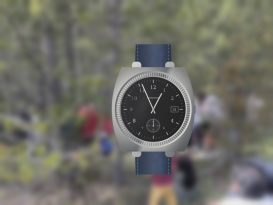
**12:56**
